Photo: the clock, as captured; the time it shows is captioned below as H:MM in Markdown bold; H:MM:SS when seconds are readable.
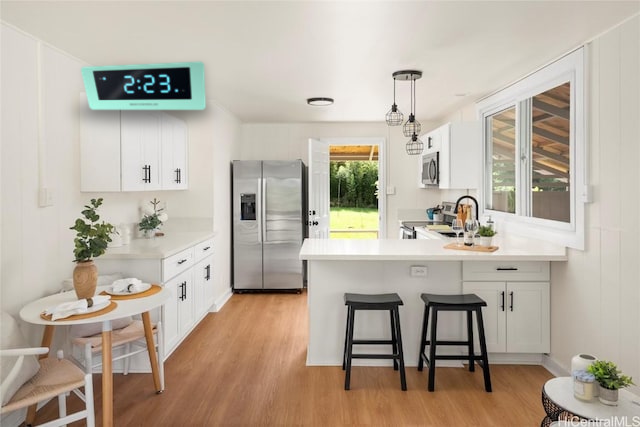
**2:23**
